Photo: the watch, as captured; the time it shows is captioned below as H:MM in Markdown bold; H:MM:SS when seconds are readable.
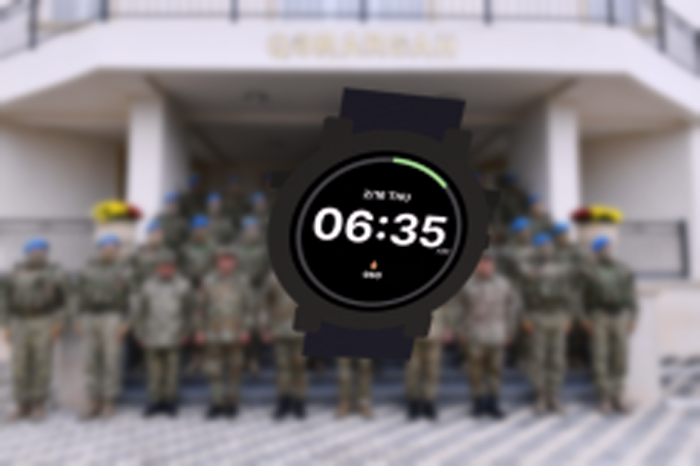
**6:35**
